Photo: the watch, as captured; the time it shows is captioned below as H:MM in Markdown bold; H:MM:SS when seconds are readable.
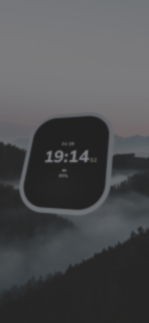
**19:14**
